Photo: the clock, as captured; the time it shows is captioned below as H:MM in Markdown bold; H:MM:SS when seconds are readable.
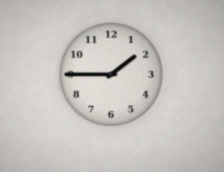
**1:45**
